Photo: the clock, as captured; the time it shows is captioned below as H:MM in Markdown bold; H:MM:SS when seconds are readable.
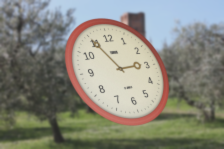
**2:55**
